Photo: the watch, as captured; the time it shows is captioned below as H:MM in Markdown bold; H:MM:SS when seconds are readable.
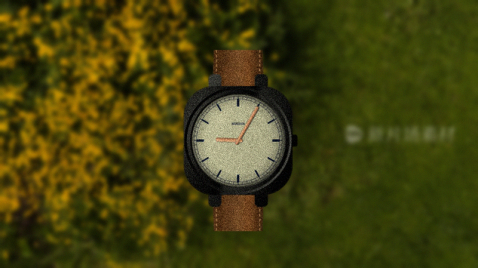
**9:05**
